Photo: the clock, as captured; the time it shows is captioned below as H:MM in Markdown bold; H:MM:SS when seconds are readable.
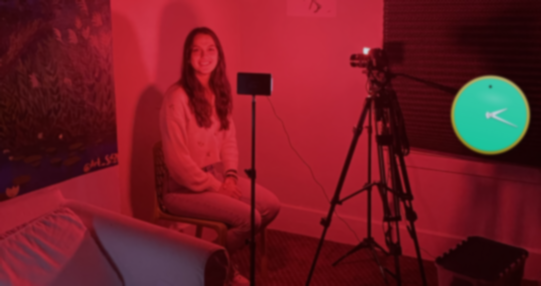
**2:19**
